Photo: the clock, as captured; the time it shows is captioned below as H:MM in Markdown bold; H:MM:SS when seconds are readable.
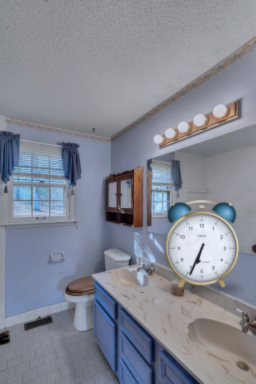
**6:34**
